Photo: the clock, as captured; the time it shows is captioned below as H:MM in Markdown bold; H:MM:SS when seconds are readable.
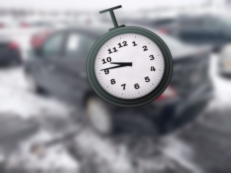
**9:46**
